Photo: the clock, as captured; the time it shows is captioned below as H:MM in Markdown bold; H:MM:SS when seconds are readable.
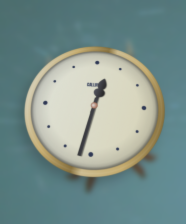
**12:32**
